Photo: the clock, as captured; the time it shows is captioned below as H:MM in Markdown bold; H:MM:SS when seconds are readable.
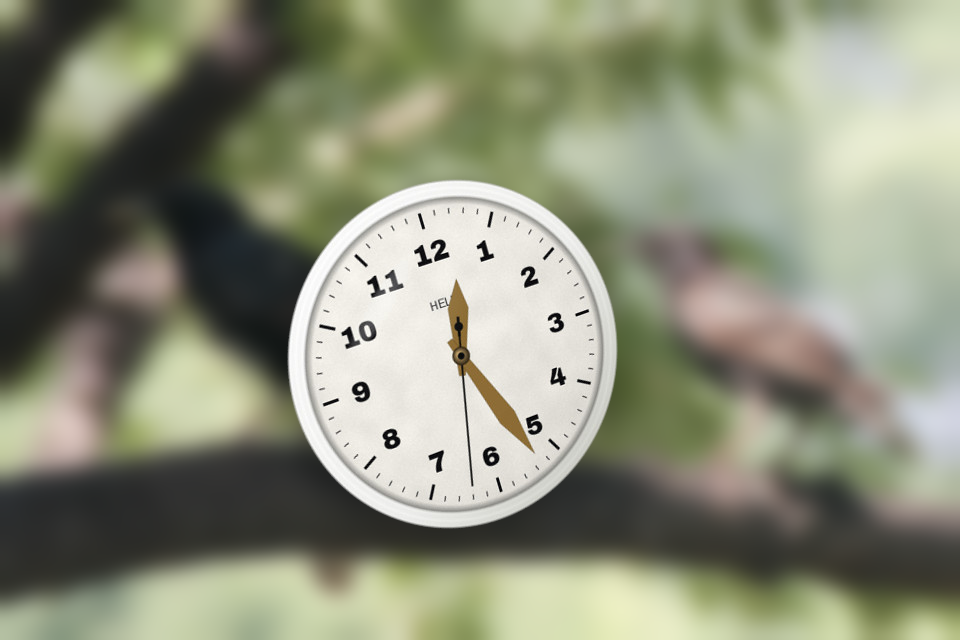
**12:26:32**
